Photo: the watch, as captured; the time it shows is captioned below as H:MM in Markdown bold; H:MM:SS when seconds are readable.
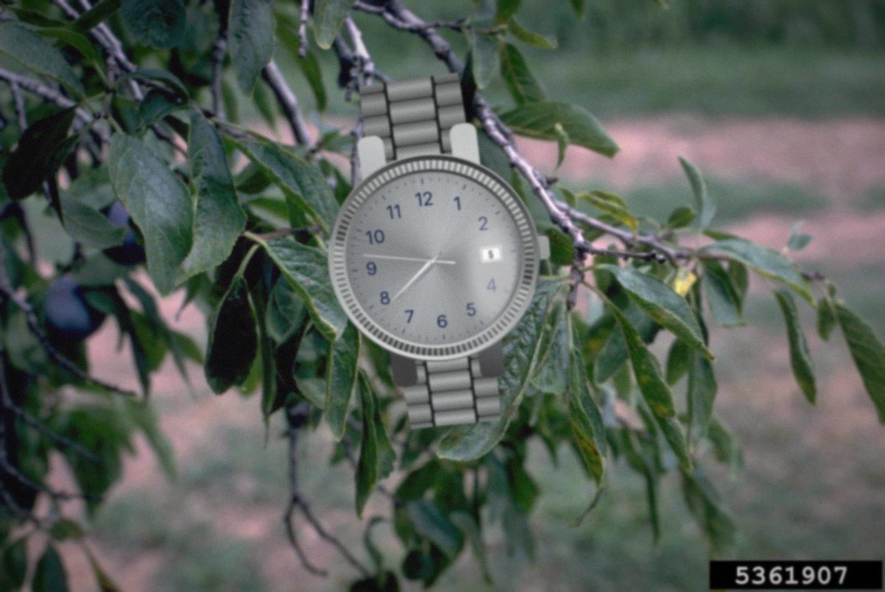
**7:38:47**
